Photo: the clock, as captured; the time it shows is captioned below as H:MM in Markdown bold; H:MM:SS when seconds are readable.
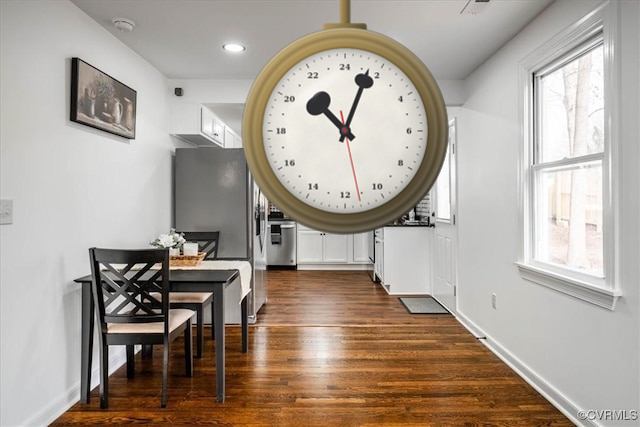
**21:03:28**
